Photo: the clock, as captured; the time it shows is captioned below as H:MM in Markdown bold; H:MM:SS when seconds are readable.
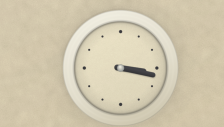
**3:17**
